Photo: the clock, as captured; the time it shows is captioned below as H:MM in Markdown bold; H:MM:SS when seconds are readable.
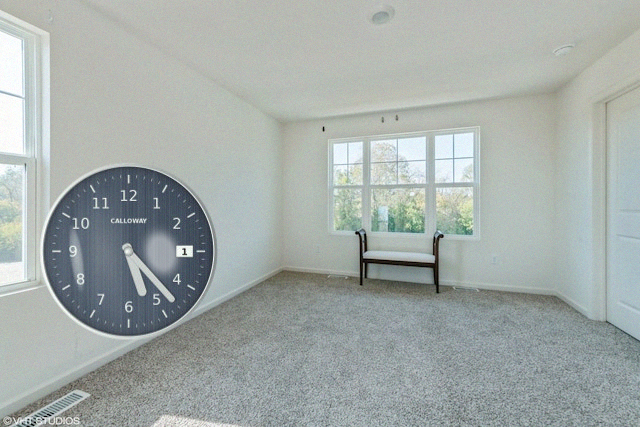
**5:23**
